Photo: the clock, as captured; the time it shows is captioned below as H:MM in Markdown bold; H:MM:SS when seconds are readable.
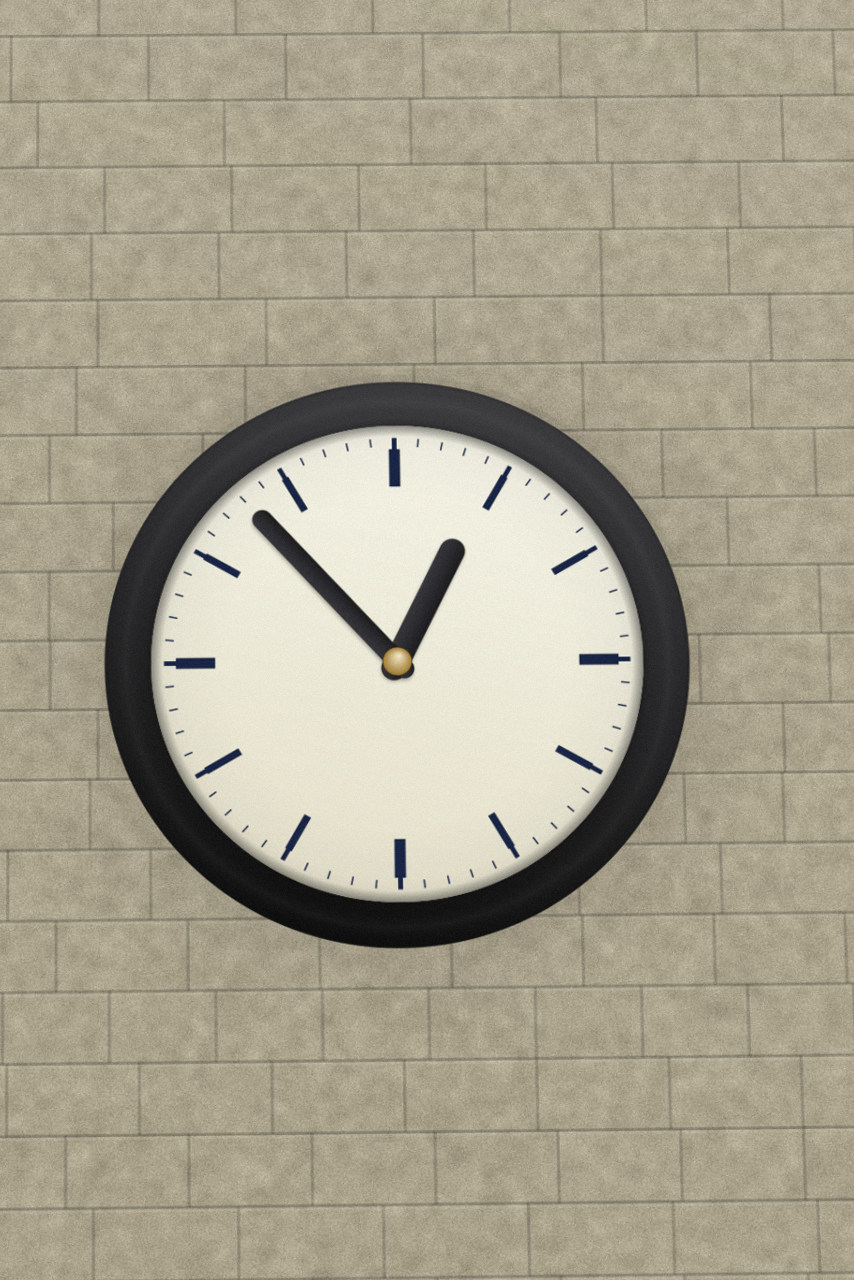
**12:53**
